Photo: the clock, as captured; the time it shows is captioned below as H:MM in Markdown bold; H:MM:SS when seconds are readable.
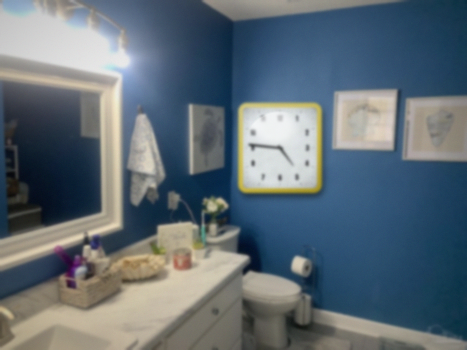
**4:46**
